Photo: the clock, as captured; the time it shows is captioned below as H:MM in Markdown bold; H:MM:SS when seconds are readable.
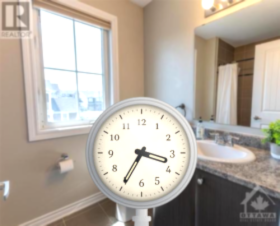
**3:35**
